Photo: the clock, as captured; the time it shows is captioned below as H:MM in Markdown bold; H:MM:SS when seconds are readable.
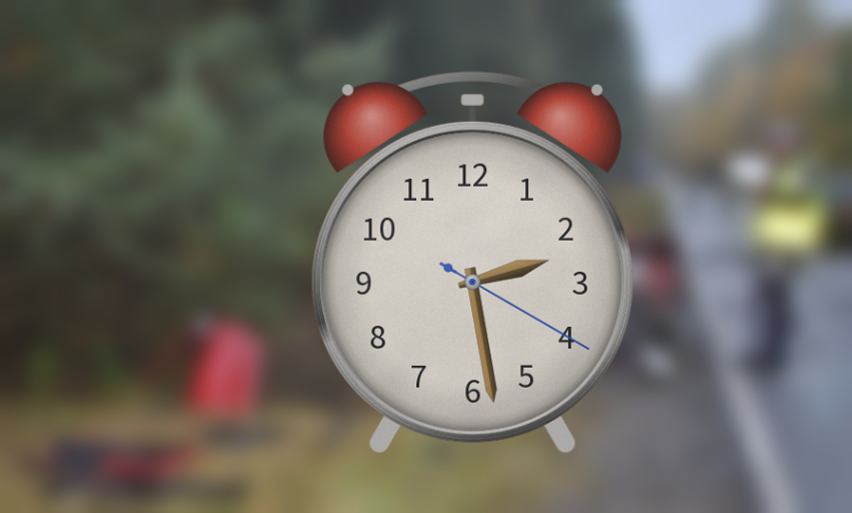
**2:28:20**
